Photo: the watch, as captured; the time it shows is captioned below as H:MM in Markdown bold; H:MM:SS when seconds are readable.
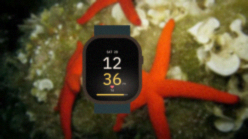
**12:36**
